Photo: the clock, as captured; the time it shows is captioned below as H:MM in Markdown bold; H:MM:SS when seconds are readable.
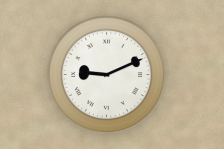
**9:11**
